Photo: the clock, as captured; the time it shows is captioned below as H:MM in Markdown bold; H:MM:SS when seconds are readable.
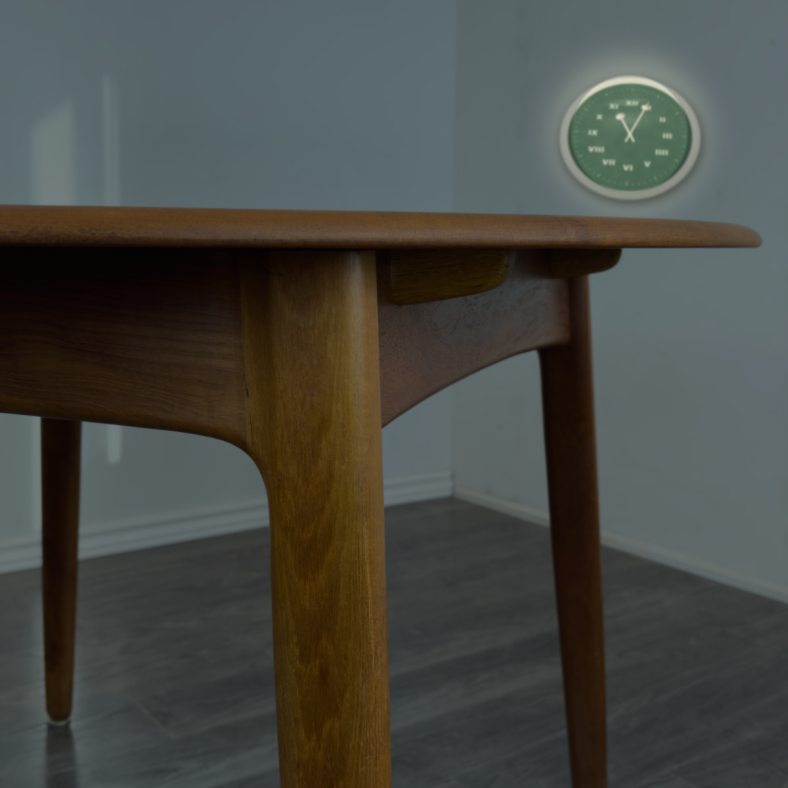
**11:04**
